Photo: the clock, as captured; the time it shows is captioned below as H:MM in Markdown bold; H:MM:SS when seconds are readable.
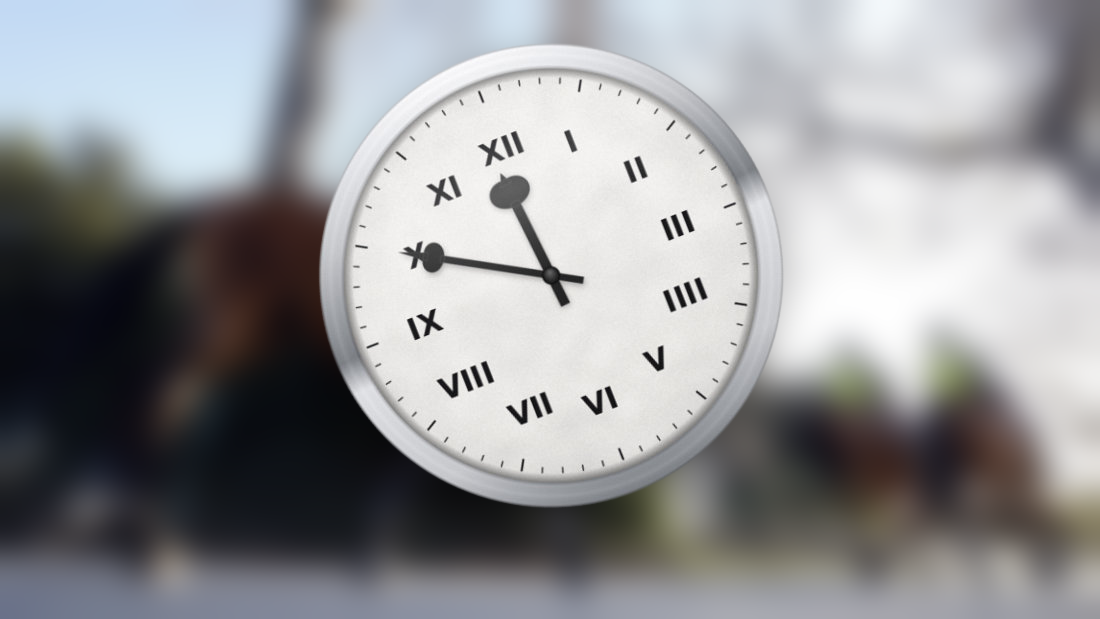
**11:50**
